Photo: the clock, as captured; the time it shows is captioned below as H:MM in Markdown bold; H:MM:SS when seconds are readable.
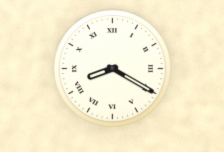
**8:20**
